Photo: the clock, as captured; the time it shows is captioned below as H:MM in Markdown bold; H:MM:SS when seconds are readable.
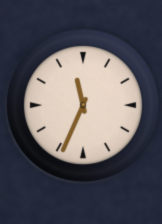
**11:34**
